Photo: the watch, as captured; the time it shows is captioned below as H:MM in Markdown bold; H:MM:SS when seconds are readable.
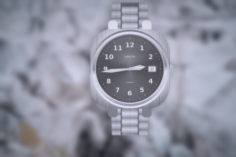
**2:44**
